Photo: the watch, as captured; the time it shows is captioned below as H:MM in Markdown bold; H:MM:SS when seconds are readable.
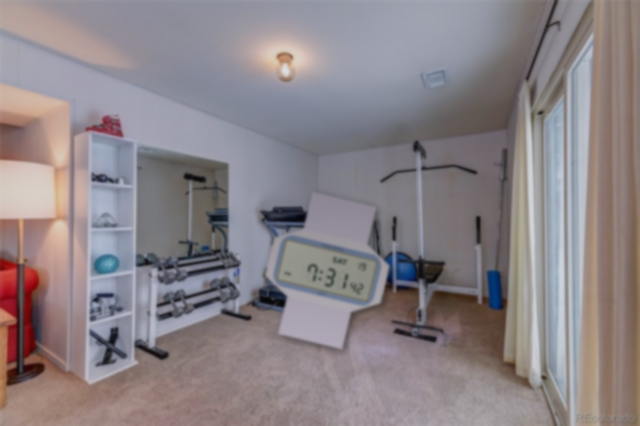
**7:31**
